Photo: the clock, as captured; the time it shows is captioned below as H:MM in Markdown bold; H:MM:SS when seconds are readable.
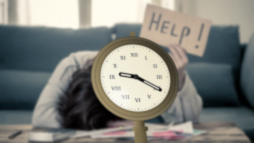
**9:20**
